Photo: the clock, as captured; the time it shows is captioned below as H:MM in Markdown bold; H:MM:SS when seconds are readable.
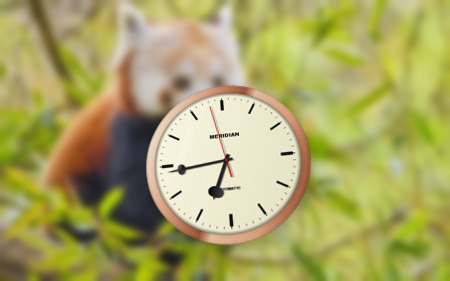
**6:43:58**
